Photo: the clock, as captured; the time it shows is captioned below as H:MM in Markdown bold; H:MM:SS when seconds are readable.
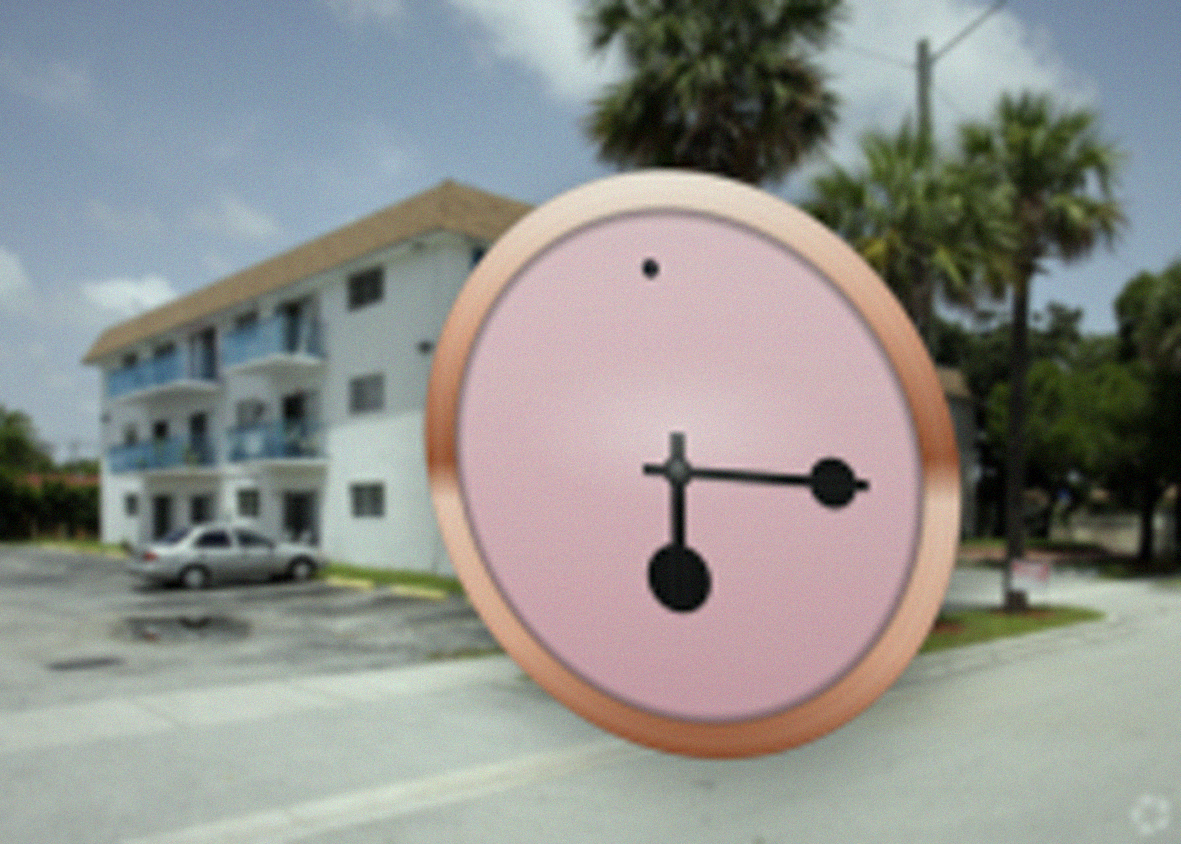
**6:16**
